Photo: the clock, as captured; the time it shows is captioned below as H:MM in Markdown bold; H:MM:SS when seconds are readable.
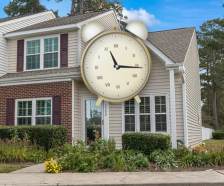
**11:16**
